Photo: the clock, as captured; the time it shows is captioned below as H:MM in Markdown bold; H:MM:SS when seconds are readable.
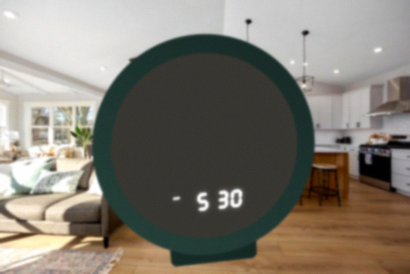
**5:30**
